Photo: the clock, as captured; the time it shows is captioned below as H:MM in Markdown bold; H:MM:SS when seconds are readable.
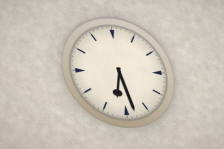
**6:28**
